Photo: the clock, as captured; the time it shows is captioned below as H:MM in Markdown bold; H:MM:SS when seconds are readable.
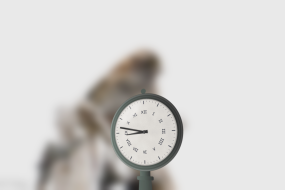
**8:47**
